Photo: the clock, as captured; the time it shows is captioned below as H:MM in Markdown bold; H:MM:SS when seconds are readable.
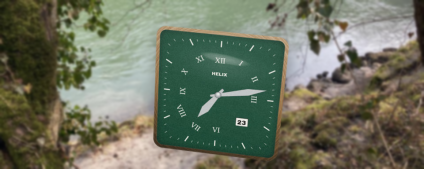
**7:13**
